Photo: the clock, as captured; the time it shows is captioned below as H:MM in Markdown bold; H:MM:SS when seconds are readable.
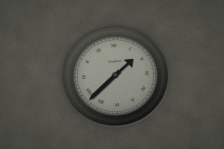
**1:38**
